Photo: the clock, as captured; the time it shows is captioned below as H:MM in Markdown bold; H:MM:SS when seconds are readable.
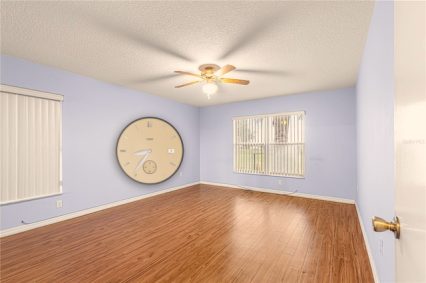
**8:36**
